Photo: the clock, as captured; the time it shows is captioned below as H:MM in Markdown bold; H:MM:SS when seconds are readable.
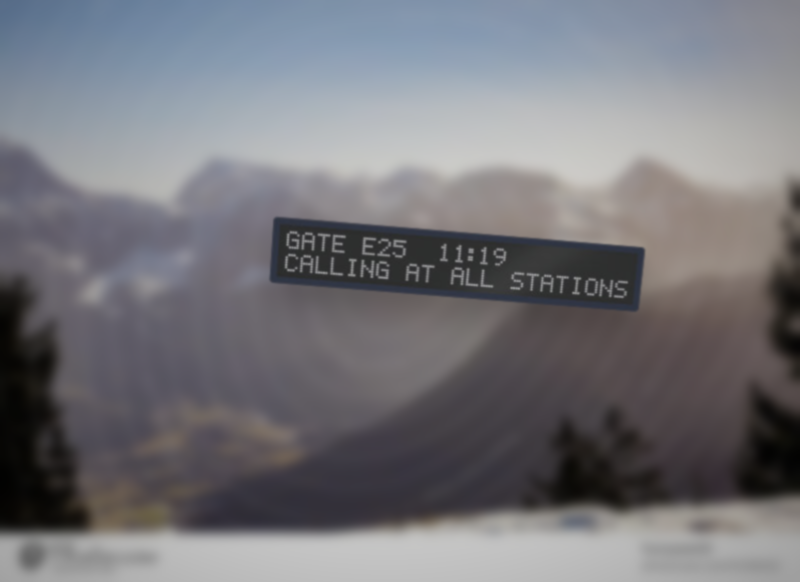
**11:19**
